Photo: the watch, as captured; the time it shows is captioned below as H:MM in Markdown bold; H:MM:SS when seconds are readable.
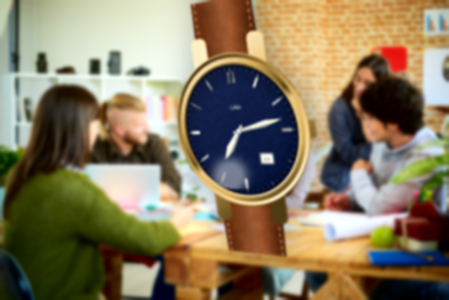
**7:13**
